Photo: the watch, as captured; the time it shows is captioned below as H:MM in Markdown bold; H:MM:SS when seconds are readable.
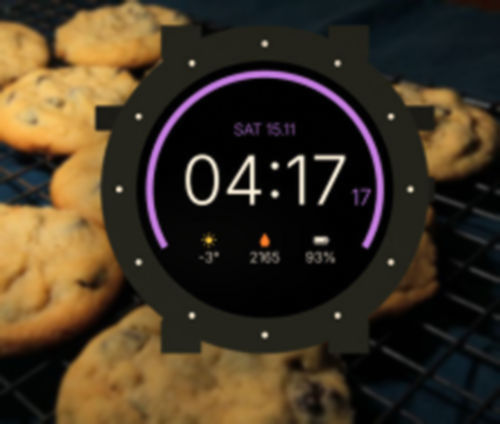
**4:17:17**
